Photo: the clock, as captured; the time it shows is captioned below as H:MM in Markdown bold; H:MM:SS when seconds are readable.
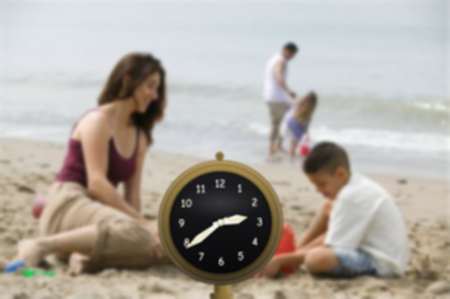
**2:39**
